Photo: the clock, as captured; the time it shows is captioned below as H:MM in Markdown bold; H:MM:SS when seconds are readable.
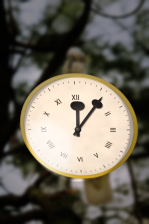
**12:06**
